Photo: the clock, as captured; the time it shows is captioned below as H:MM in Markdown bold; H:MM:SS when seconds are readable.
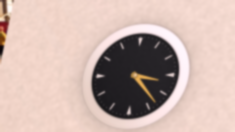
**3:23**
